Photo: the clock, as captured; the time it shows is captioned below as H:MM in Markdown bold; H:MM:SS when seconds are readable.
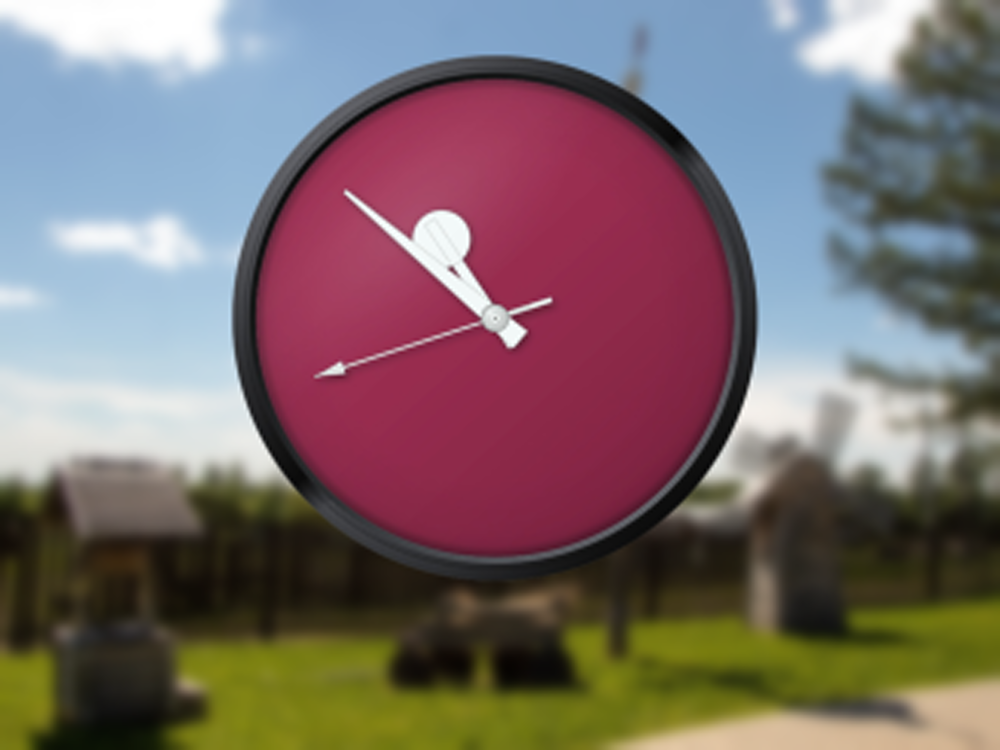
**10:51:42**
